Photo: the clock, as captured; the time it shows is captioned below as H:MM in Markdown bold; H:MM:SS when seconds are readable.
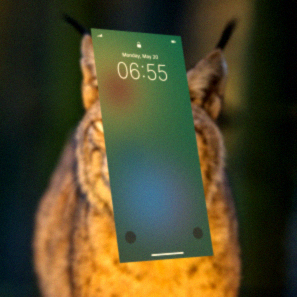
**6:55**
